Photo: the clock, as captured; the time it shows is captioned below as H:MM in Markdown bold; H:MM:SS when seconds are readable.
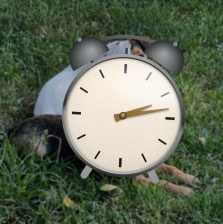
**2:13**
